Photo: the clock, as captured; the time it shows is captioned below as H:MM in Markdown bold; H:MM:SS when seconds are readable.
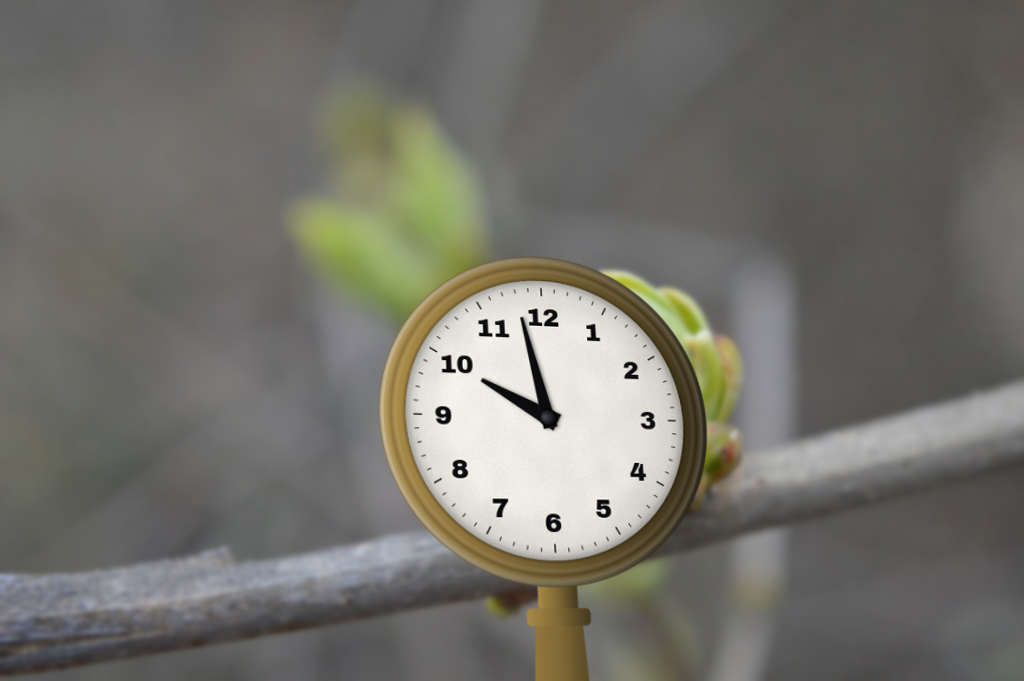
**9:58**
